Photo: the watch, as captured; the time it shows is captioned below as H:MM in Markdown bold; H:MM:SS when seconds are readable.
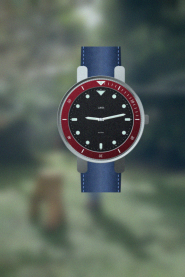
**9:13**
